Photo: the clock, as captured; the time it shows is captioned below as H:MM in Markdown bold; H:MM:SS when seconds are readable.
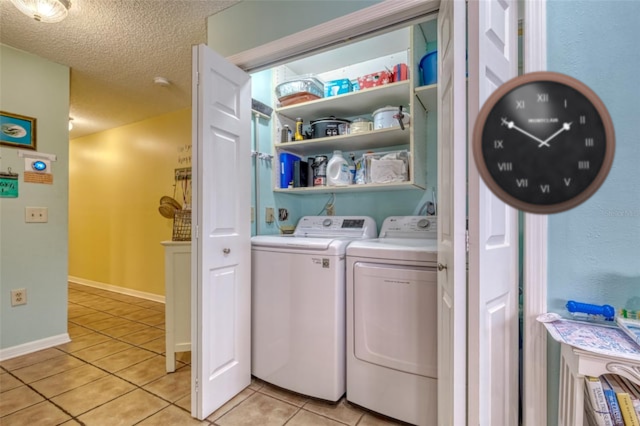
**1:50**
